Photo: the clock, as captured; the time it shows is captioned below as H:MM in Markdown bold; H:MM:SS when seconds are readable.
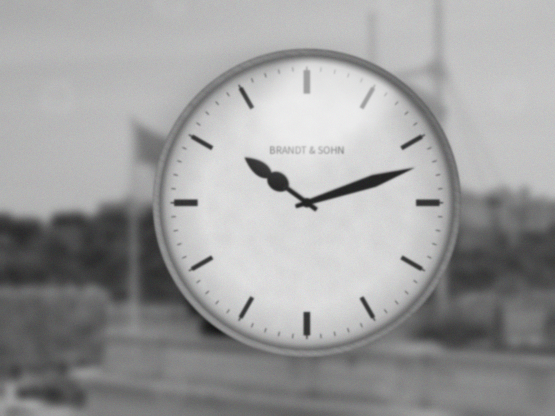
**10:12**
